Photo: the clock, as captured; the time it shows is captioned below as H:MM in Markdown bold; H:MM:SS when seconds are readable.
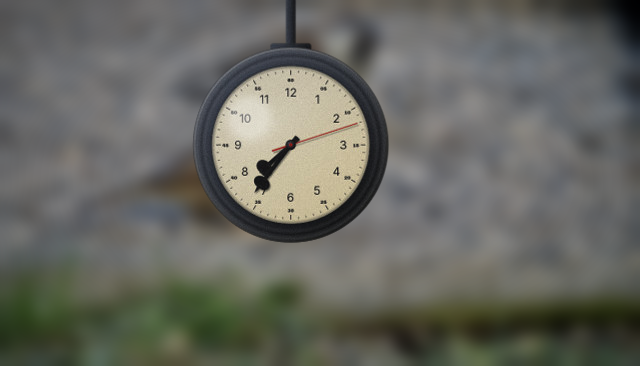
**7:36:12**
